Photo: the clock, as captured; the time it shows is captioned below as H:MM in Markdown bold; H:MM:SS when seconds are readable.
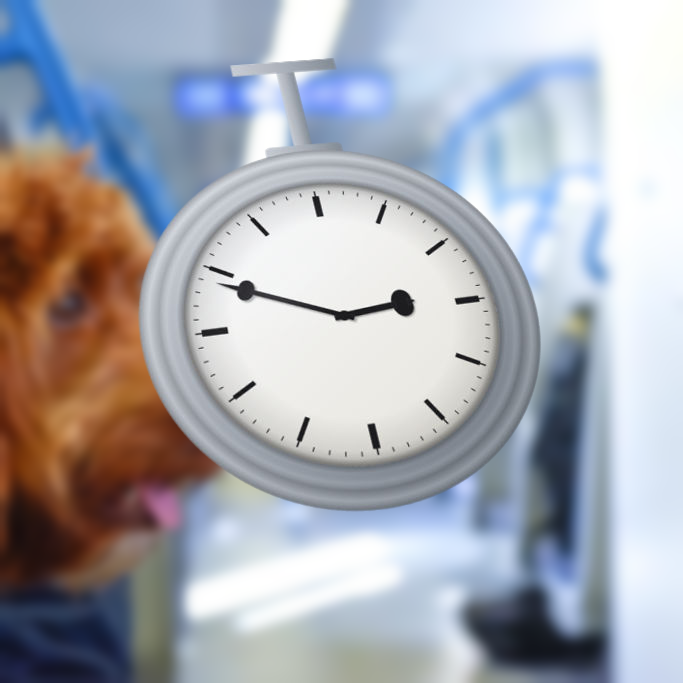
**2:49**
